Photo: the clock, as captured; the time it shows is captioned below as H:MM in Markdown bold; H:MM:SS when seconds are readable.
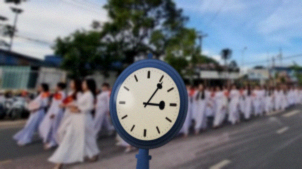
**3:06**
